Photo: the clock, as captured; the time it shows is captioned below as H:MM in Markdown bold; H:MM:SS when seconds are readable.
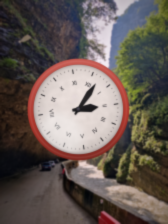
**2:02**
